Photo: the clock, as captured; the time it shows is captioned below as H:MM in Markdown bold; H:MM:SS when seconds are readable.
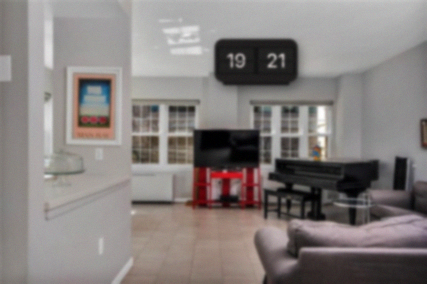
**19:21**
